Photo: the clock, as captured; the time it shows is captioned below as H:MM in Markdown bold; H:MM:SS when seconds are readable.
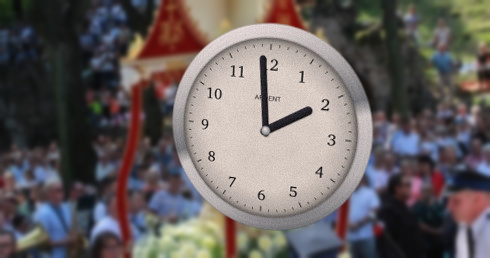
**1:59**
